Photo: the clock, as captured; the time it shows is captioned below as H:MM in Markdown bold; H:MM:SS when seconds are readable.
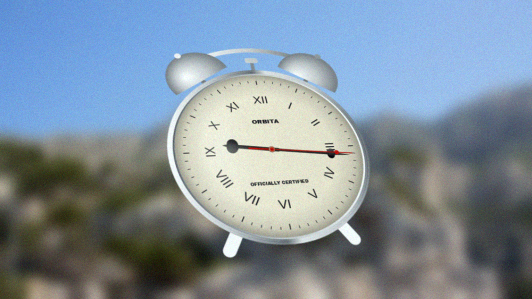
**9:16:16**
